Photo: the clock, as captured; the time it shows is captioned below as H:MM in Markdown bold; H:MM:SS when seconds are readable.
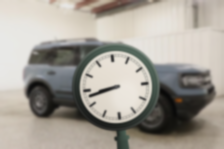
**8:43**
